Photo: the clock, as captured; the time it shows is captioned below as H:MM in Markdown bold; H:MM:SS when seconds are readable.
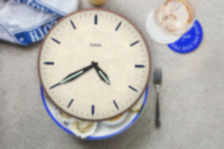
**4:40**
